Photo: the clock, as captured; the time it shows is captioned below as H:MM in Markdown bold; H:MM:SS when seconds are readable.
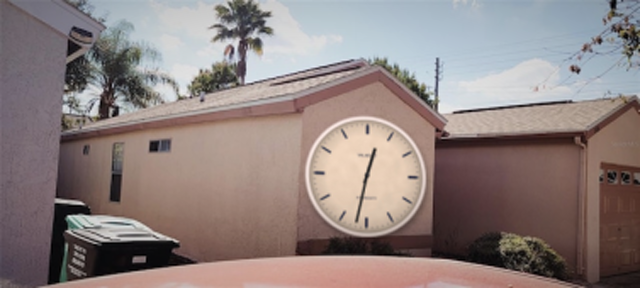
**12:32**
